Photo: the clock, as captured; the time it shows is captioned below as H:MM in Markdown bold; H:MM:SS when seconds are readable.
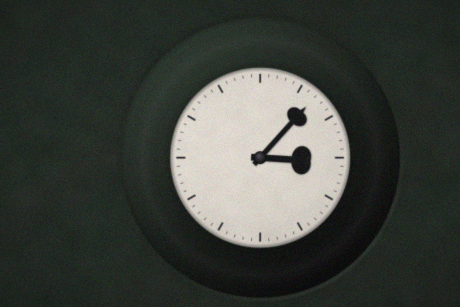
**3:07**
